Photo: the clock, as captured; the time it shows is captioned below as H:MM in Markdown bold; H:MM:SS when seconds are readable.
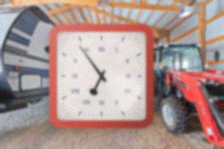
**6:54**
